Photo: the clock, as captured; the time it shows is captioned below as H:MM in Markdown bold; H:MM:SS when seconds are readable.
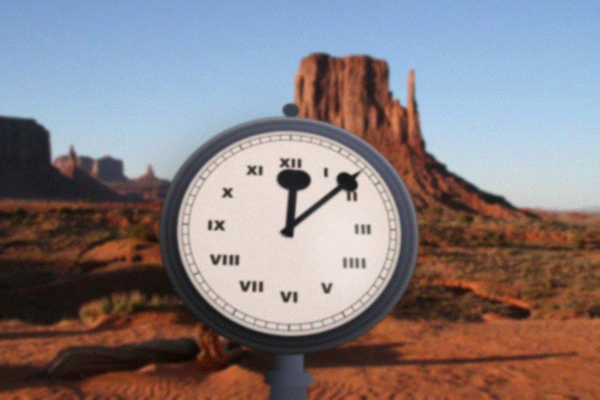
**12:08**
